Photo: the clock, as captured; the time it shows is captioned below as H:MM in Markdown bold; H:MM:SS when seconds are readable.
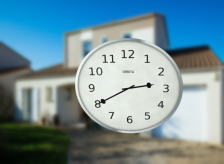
**2:40**
